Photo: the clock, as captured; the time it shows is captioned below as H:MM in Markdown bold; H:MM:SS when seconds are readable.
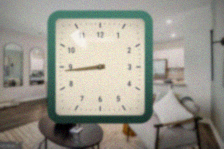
**8:44**
